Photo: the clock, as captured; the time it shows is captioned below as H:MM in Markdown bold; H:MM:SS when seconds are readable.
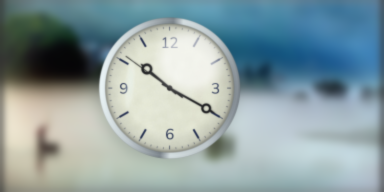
**10:19:51**
